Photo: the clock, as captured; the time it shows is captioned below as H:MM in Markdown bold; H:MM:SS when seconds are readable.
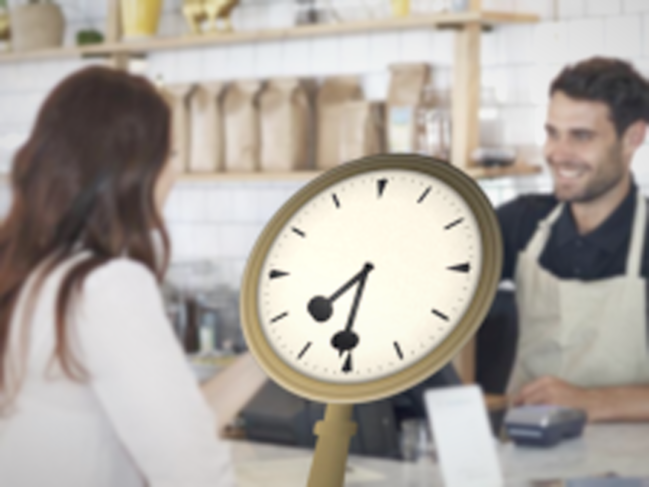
**7:31**
